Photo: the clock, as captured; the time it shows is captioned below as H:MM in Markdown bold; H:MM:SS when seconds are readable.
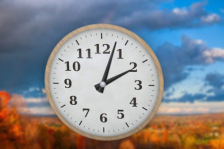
**2:03**
